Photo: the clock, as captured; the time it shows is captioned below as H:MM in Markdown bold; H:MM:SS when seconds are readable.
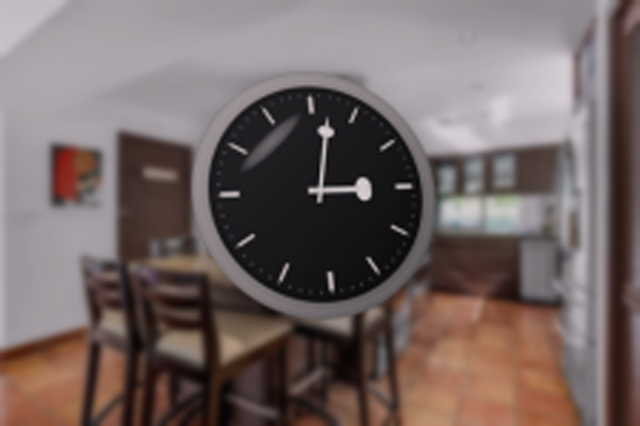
**3:02**
